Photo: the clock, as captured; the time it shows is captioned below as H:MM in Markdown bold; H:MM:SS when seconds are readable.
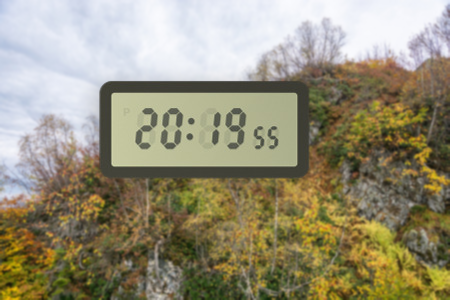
**20:19:55**
